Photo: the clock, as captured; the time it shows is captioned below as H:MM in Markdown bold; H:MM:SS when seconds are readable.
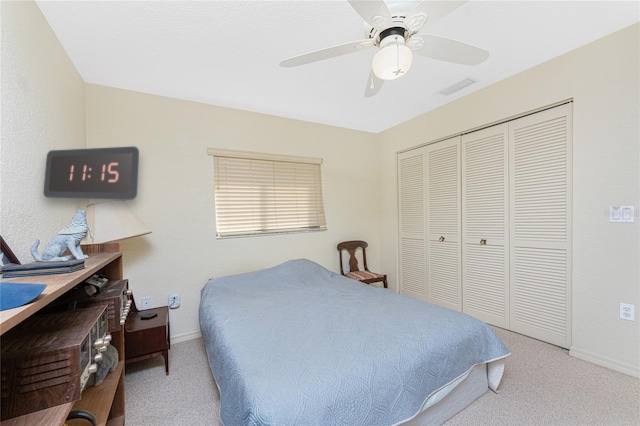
**11:15**
